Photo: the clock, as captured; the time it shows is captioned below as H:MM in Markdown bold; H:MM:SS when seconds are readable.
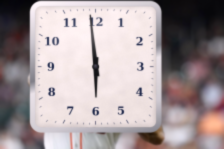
**5:59**
